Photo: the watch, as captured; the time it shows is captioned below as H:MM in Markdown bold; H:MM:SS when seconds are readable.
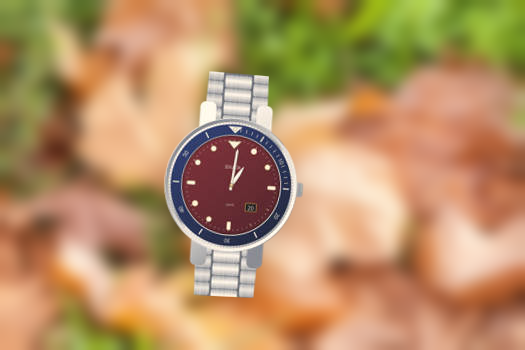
**1:01**
